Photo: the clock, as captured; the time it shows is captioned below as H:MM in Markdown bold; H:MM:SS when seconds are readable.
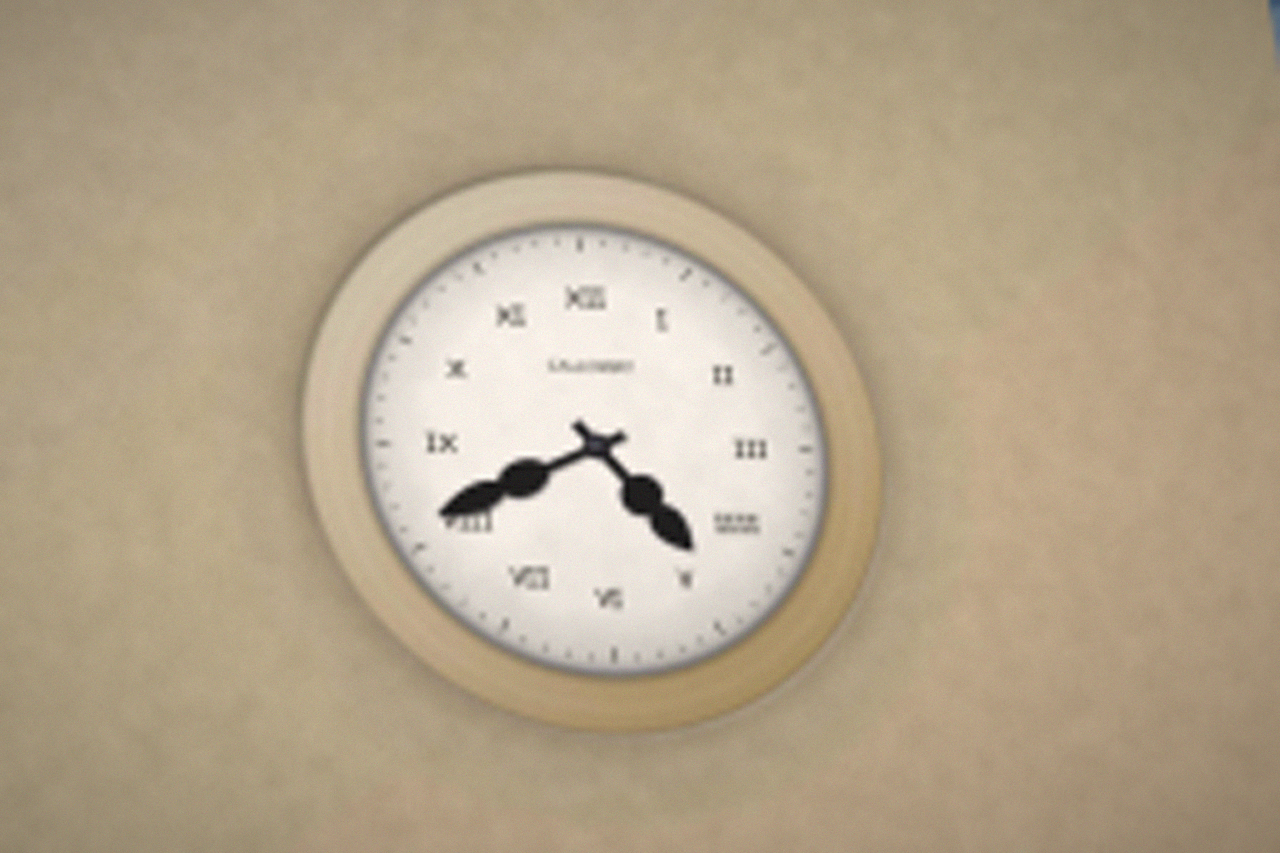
**4:41**
